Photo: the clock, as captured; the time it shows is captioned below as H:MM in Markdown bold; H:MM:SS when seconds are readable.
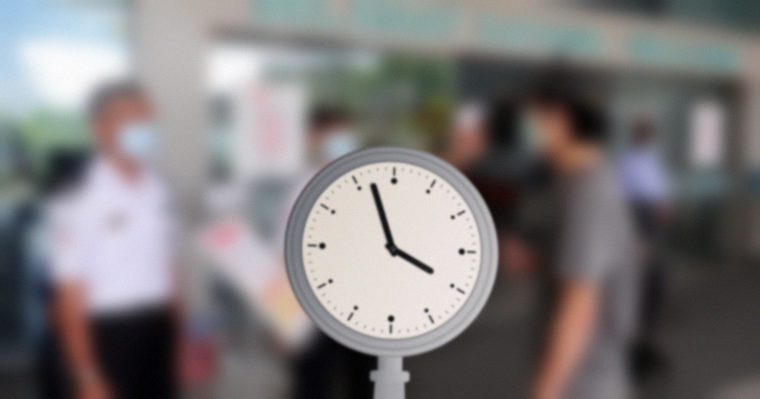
**3:57**
